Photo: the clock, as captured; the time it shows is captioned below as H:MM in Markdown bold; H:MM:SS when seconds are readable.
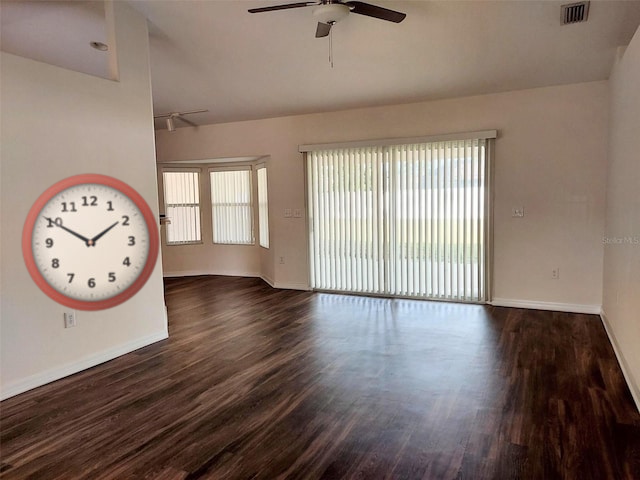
**1:50**
